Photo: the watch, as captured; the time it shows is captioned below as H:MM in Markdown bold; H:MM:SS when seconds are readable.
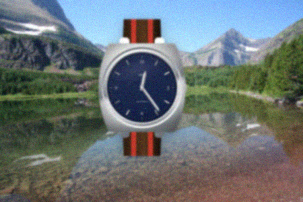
**12:24**
